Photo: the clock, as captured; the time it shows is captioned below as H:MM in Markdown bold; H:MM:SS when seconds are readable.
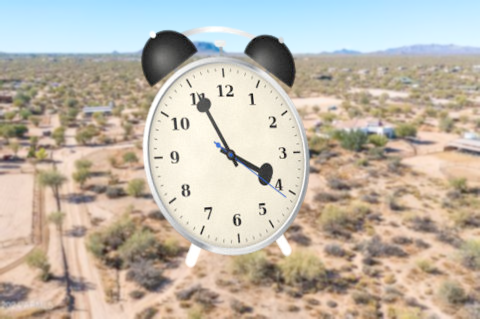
**3:55:21**
